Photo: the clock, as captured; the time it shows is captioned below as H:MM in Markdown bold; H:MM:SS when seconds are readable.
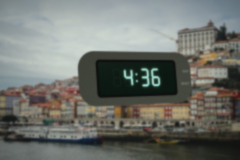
**4:36**
